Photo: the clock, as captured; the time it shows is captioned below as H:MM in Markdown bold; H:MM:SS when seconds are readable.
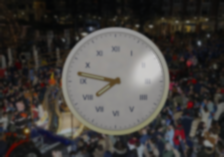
**7:47**
